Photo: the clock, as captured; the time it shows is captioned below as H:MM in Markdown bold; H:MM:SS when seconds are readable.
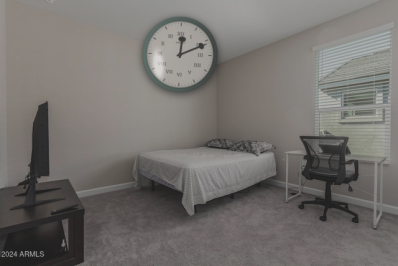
**12:11**
